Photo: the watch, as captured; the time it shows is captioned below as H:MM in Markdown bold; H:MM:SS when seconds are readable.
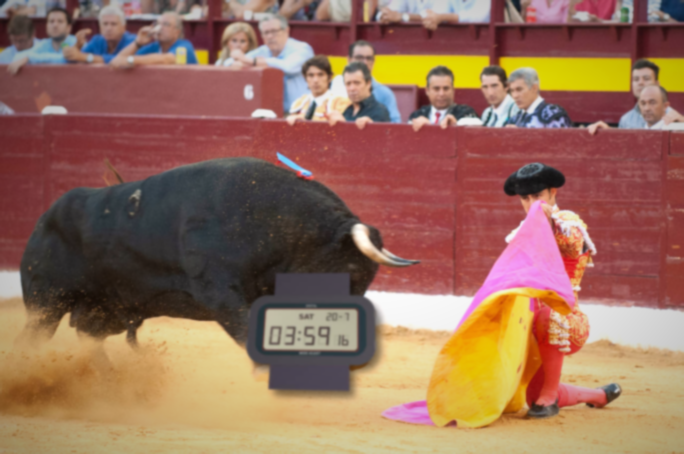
**3:59**
